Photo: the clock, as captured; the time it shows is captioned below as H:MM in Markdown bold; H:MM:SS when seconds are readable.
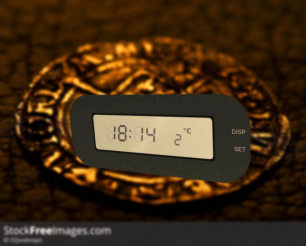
**18:14**
